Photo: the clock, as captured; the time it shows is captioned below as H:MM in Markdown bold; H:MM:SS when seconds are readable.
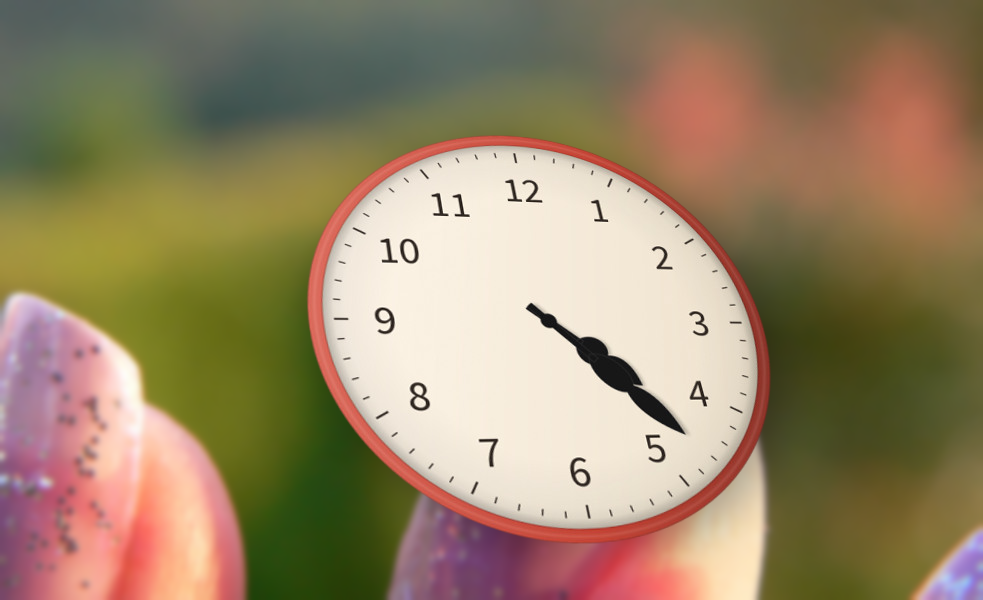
**4:23**
